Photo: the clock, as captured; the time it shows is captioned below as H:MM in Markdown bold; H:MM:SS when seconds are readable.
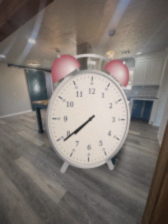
**7:39**
